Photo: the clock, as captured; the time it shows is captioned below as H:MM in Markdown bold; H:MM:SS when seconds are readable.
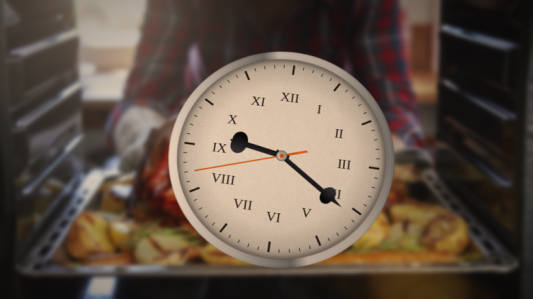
**9:20:42**
